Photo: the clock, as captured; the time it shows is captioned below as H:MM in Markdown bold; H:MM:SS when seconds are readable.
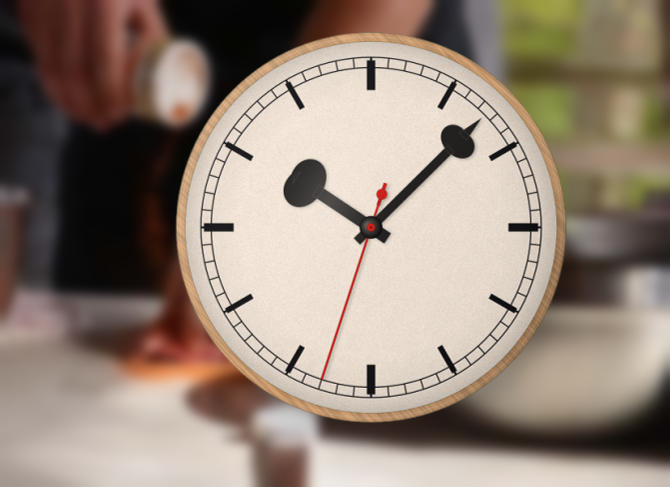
**10:07:33**
